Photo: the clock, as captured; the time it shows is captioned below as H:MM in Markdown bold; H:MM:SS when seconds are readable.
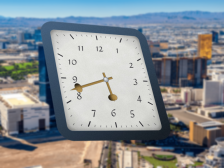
**5:42**
